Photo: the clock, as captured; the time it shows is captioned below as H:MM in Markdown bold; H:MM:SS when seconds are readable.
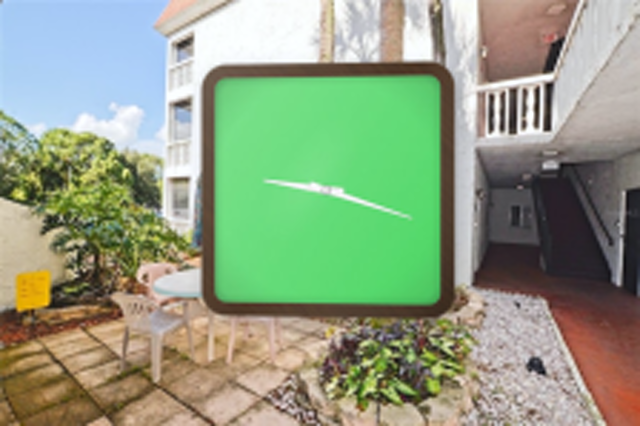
**9:18**
